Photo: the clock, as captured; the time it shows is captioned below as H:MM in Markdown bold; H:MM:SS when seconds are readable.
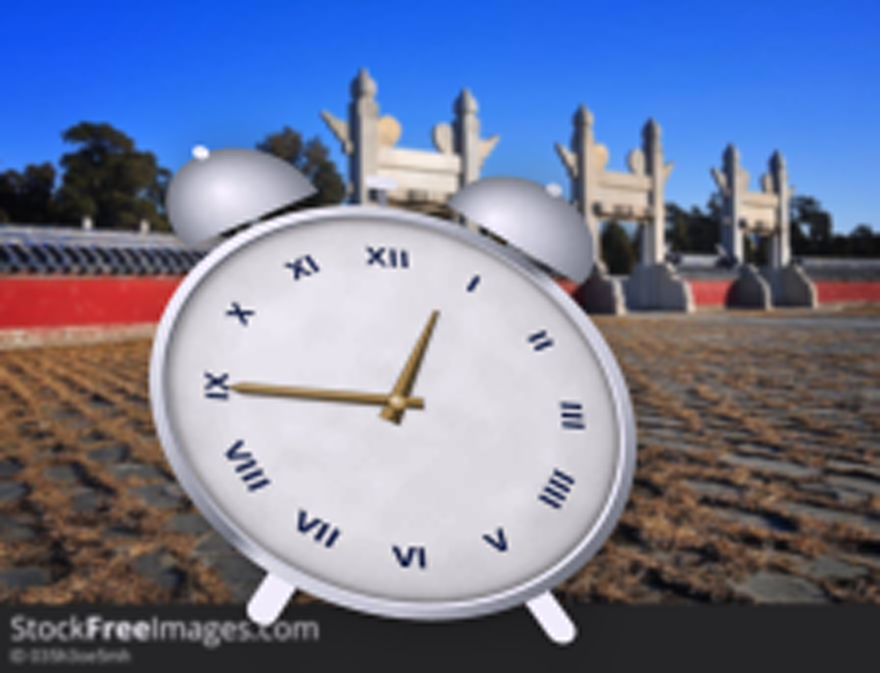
**12:45**
